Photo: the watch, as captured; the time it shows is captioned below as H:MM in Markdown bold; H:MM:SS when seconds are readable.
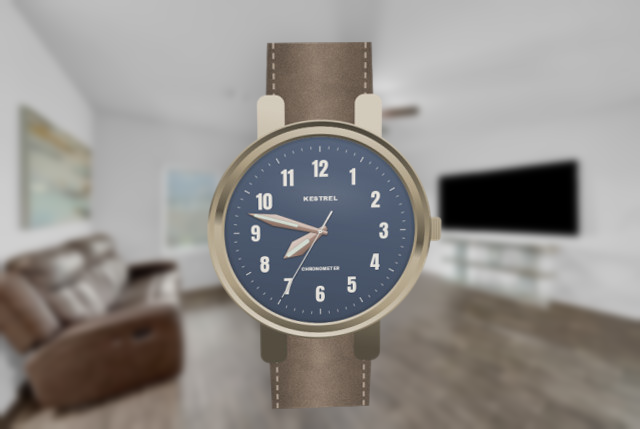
**7:47:35**
